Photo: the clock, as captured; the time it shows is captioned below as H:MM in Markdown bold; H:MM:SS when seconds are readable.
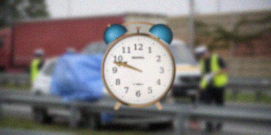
**9:48**
